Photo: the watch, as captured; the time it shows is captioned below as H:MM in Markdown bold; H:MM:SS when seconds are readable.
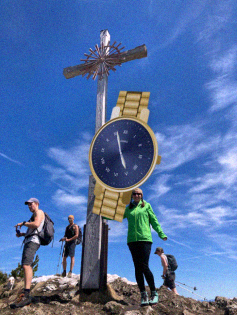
**4:56**
